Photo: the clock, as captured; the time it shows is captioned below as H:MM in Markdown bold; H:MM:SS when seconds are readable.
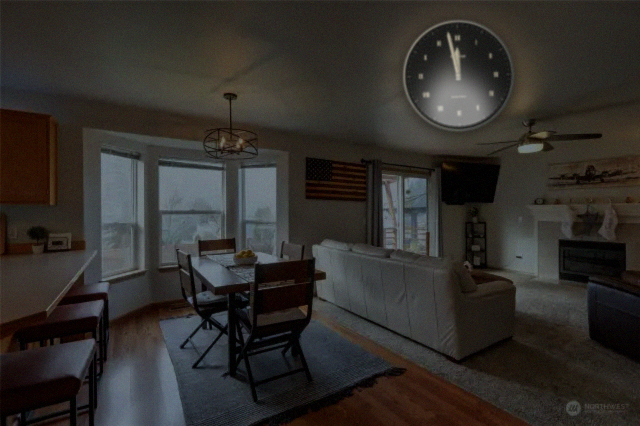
**11:58**
